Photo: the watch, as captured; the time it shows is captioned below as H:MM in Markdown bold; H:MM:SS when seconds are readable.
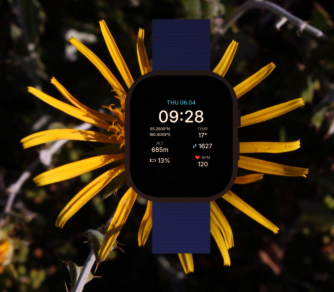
**9:28**
